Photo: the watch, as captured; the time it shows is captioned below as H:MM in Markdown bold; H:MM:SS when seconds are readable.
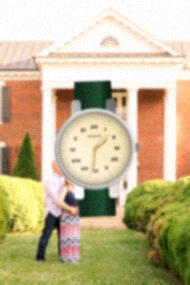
**1:32**
